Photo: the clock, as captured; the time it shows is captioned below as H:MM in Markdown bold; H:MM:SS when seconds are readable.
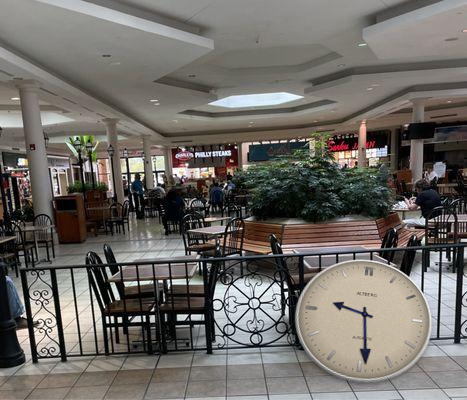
**9:29**
